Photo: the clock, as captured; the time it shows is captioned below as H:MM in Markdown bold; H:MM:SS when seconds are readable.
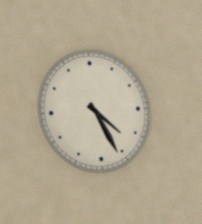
**4:26**
